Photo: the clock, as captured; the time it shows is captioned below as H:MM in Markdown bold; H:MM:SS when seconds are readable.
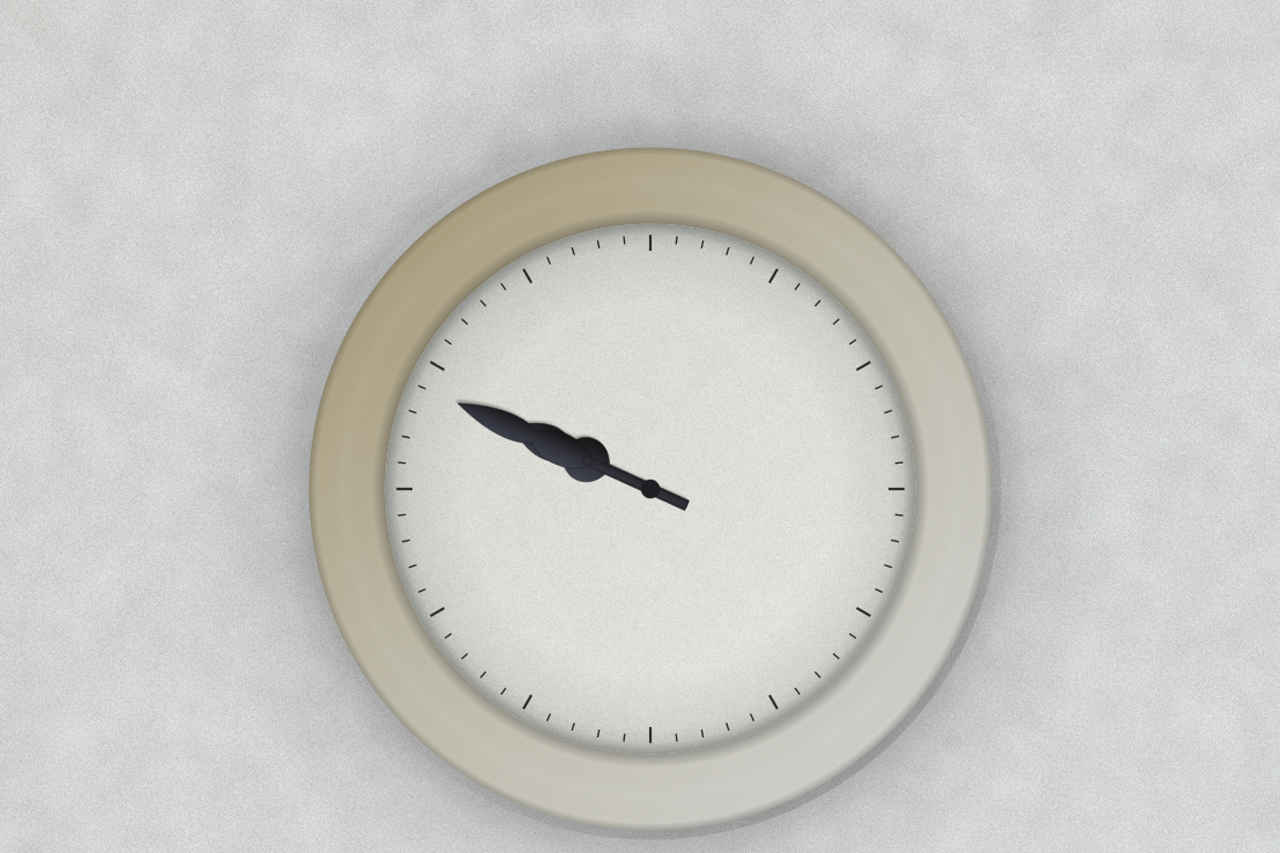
**9:49**
